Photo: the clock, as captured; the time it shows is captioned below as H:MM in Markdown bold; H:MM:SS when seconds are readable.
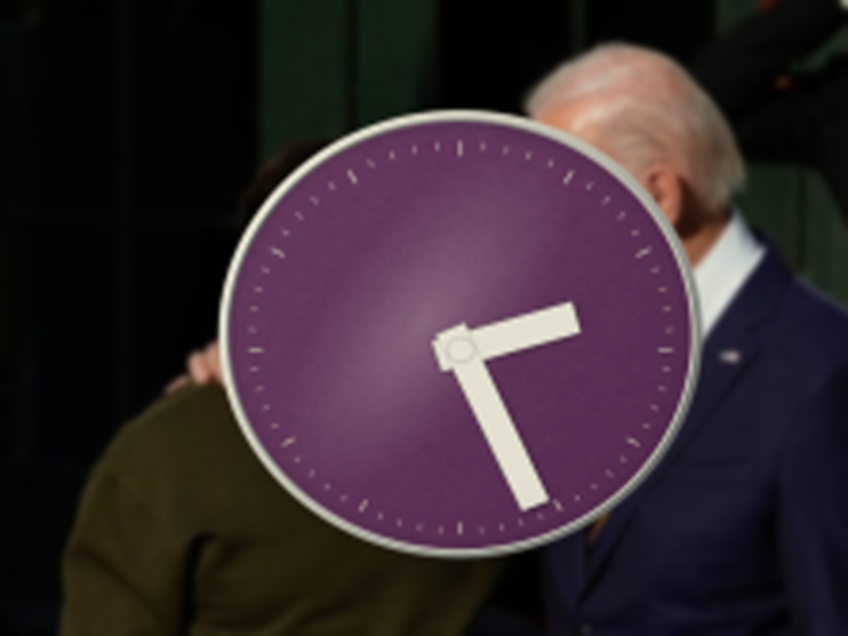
**2:26**
